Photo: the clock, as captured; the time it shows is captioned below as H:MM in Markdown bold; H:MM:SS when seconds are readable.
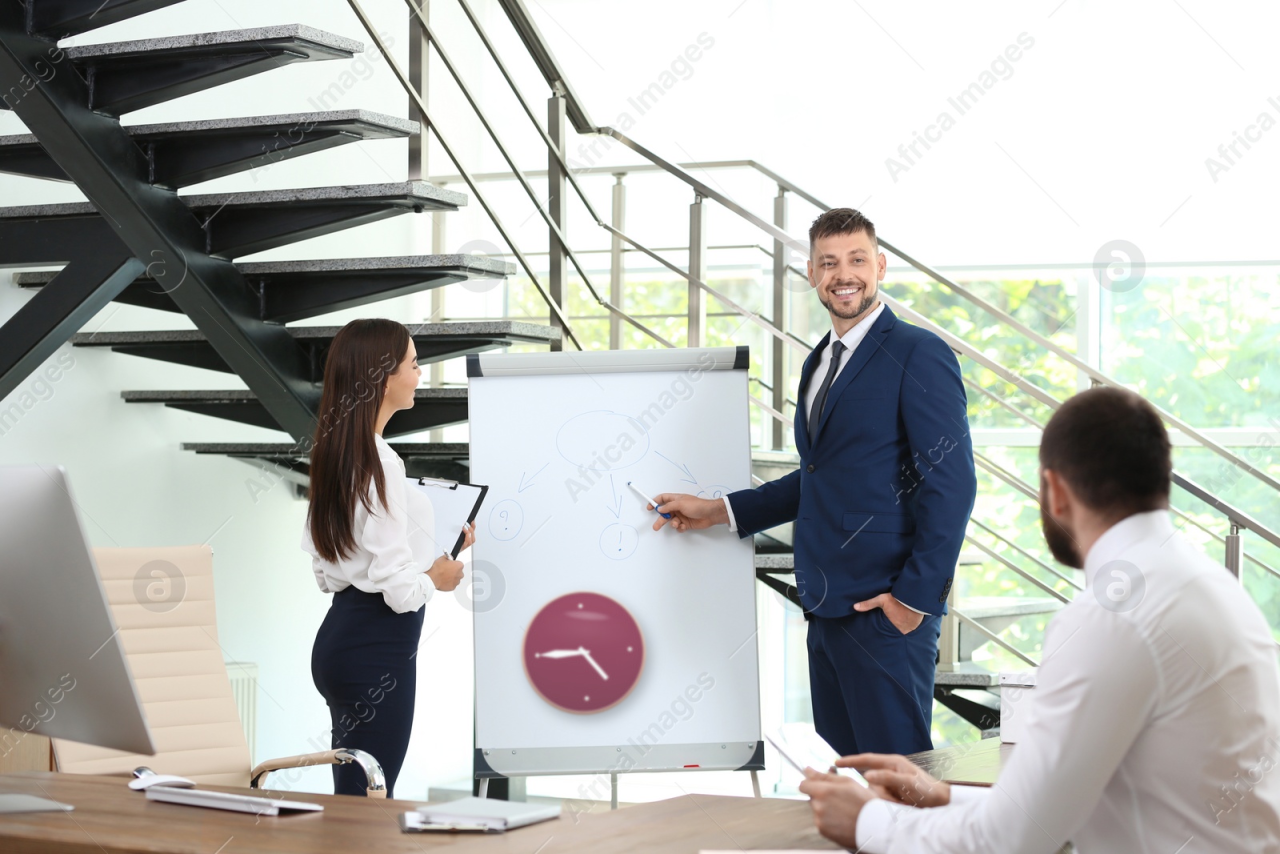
**4:45**
